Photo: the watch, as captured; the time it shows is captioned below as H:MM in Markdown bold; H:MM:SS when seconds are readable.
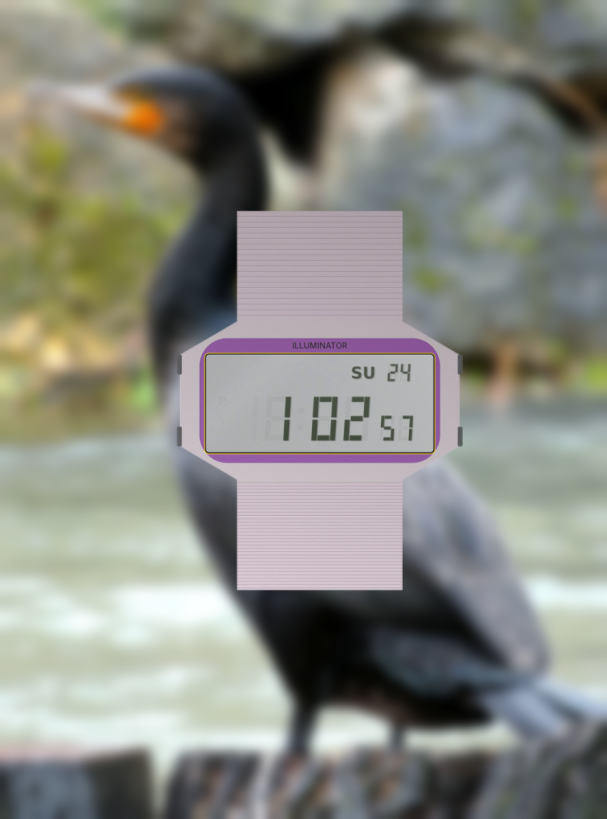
**1:02:57**
